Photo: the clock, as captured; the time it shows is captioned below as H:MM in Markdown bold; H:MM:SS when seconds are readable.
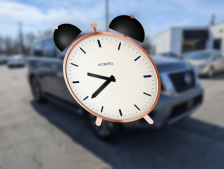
**9:39**
